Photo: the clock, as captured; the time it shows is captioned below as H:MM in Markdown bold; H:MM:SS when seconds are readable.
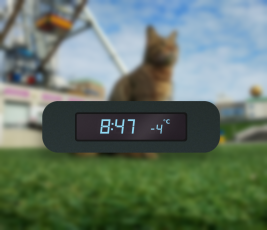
**8:47**
